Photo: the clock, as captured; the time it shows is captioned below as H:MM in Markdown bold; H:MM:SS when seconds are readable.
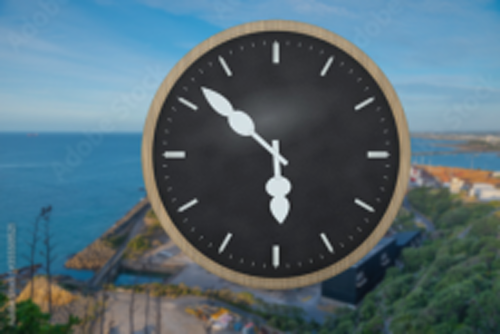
**5:52**
